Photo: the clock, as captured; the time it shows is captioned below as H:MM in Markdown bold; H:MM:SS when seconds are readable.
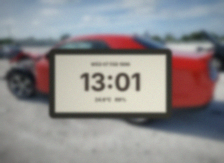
**13:01**
